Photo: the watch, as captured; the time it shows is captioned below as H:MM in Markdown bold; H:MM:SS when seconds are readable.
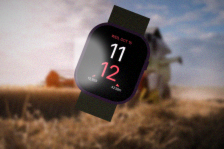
**11:12**
